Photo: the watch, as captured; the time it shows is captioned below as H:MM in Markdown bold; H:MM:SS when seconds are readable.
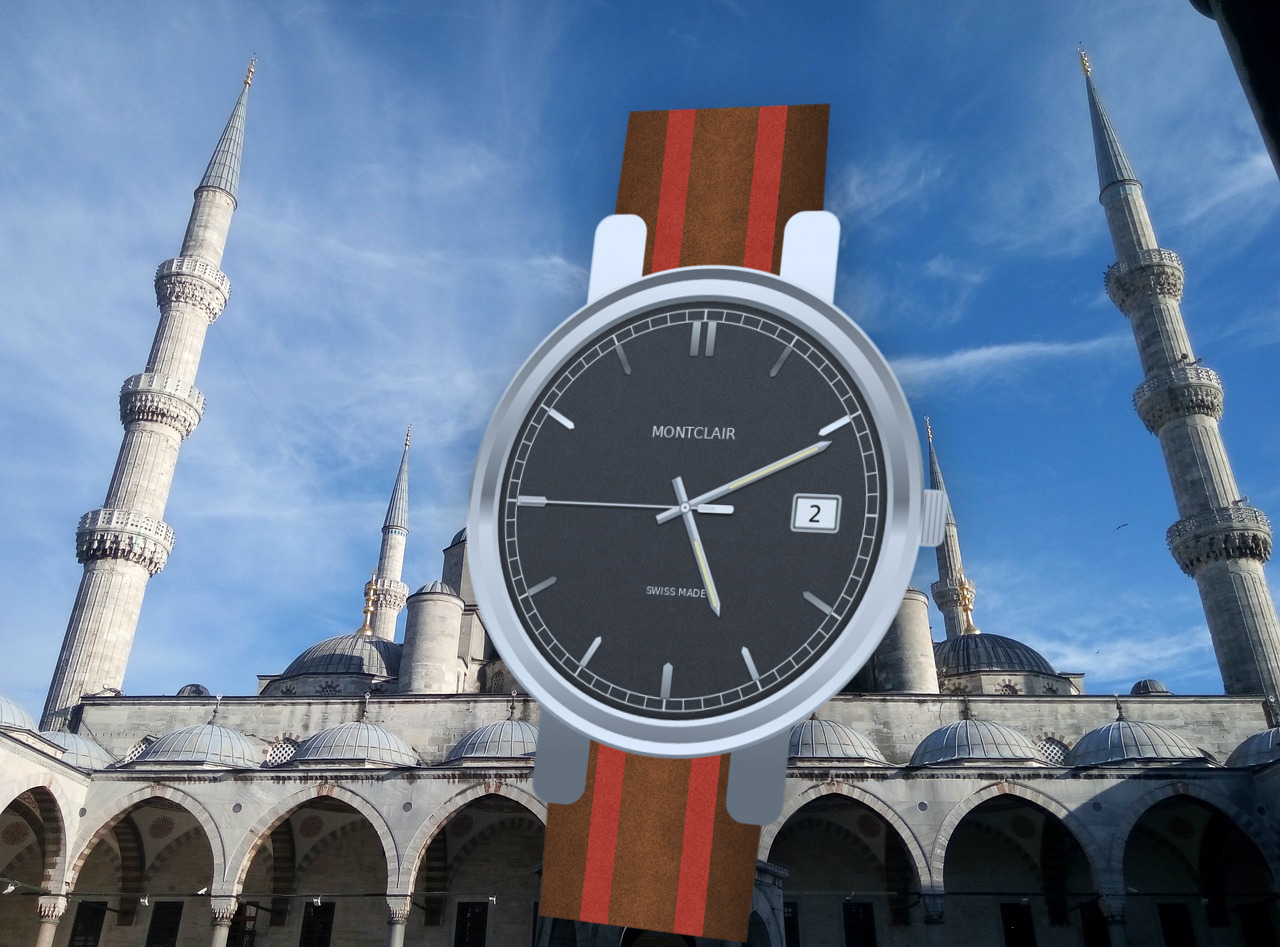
**5:10:45**
